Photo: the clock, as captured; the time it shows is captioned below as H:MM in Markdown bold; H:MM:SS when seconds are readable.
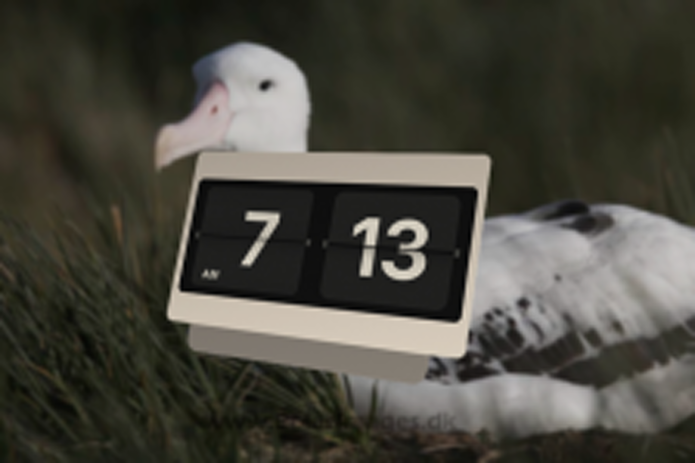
**7:13**
